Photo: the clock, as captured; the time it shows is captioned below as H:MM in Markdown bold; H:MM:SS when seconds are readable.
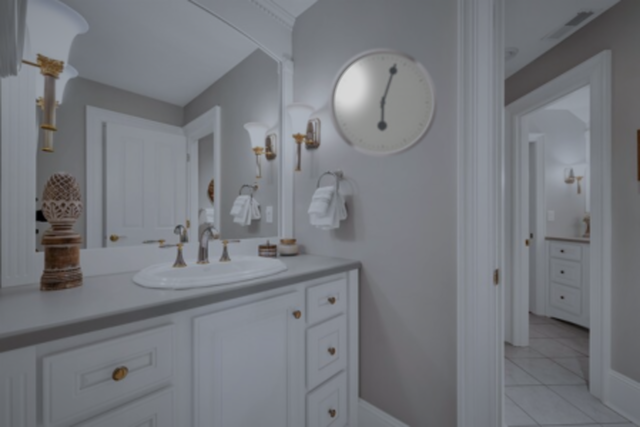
**6:03**
